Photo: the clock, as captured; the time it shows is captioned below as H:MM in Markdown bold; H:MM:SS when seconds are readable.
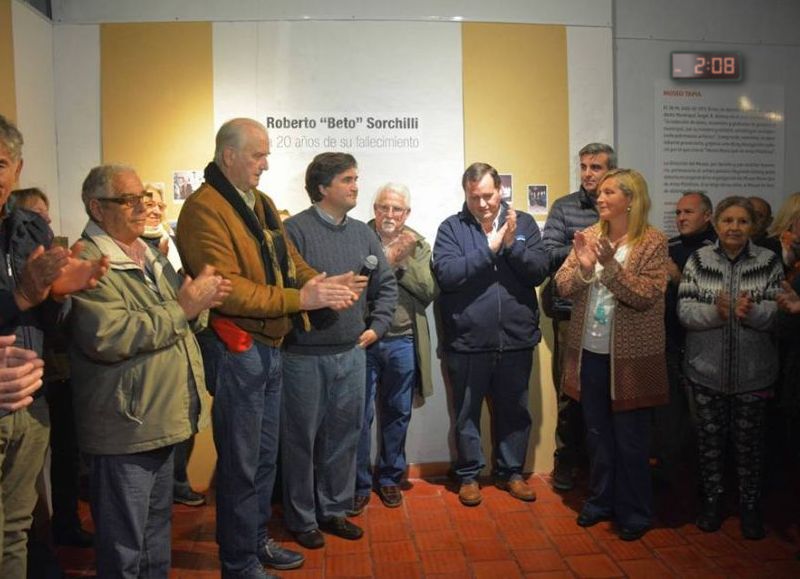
**2:08**
